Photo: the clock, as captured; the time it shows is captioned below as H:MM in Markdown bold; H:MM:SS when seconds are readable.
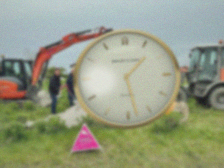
**1:28**
